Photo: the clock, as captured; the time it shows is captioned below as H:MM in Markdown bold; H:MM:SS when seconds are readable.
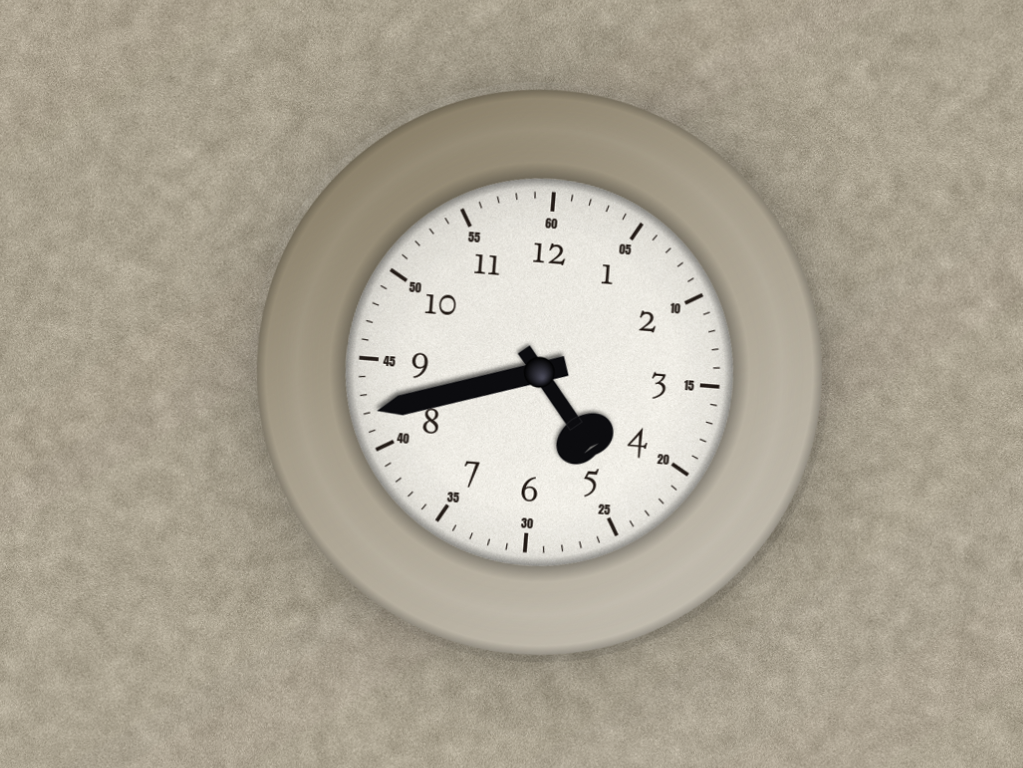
**4:42**
